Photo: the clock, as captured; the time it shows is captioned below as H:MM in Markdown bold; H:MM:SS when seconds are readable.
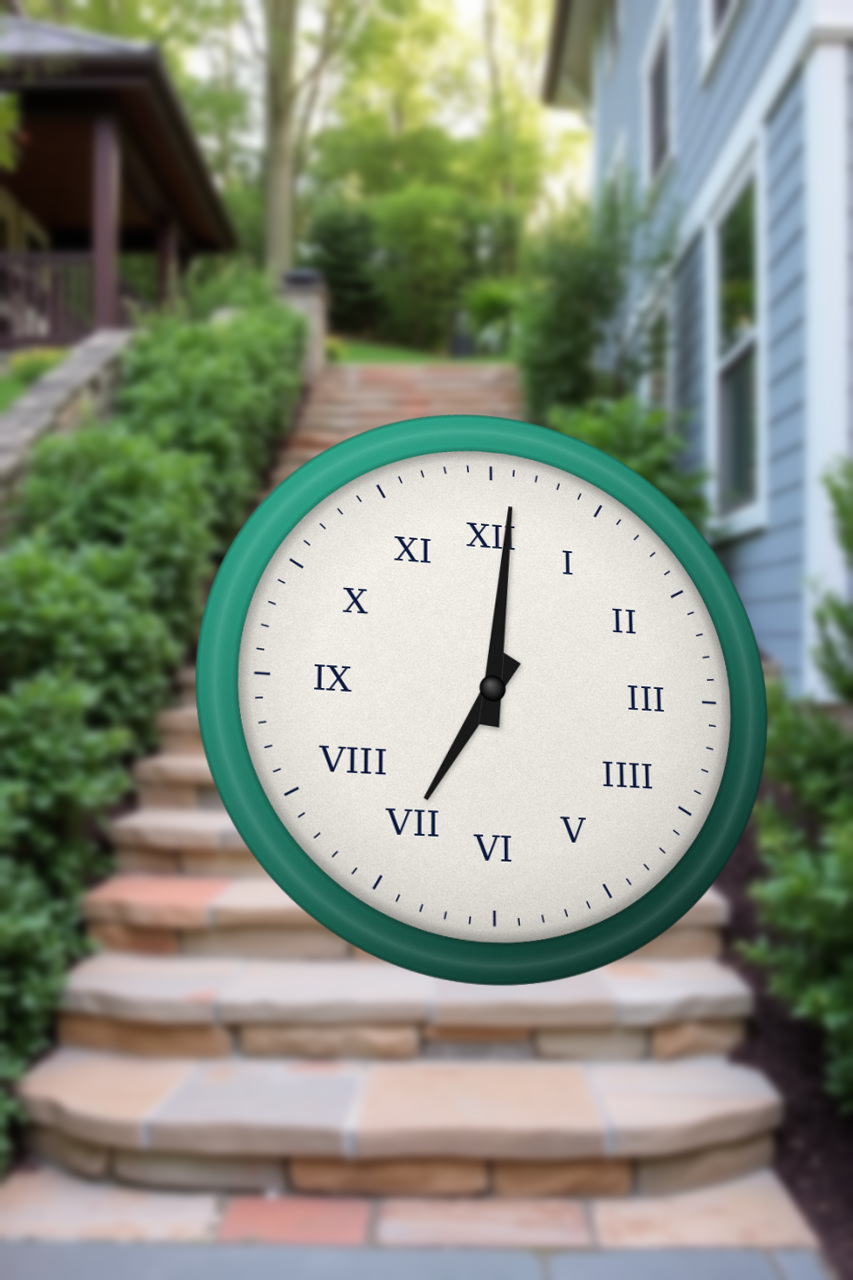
**7:01**
